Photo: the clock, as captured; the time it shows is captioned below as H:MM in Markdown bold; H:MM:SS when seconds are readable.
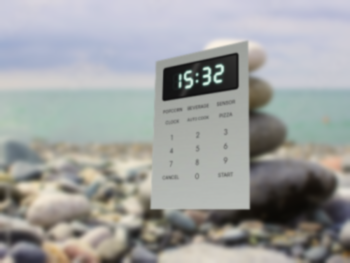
**15:32**
